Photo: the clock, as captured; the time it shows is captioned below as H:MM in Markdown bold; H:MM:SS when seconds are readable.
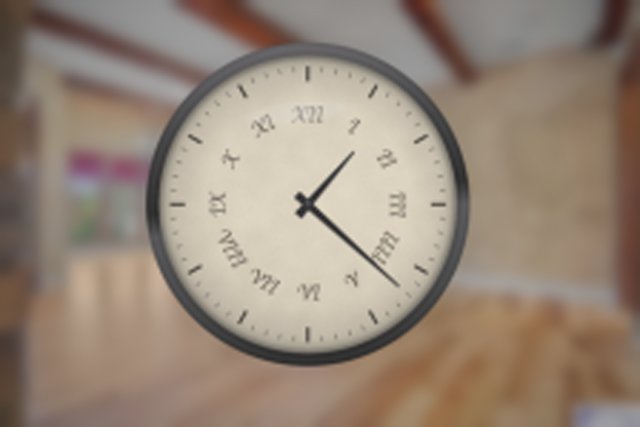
**1:22**
